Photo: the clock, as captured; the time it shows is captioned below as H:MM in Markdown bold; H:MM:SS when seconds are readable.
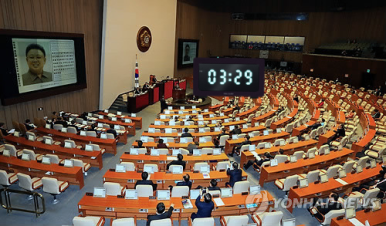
**3:29**
